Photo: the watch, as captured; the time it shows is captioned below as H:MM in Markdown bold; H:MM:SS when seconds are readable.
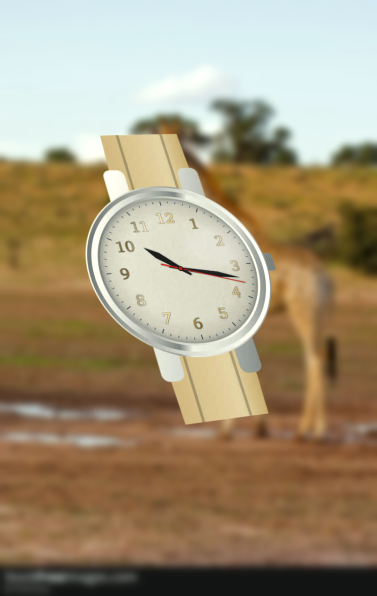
**10:17:18**
